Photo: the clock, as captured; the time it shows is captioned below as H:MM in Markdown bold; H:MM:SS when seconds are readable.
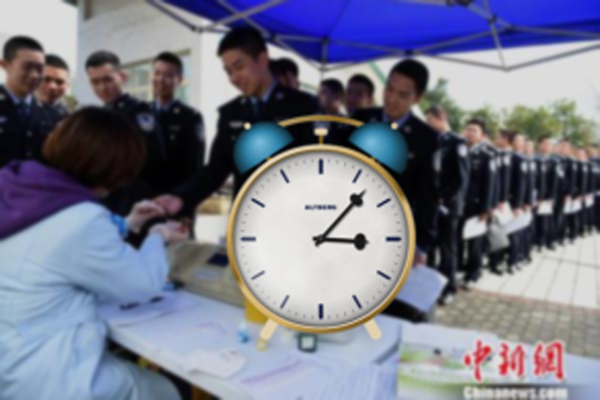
**3:07**
